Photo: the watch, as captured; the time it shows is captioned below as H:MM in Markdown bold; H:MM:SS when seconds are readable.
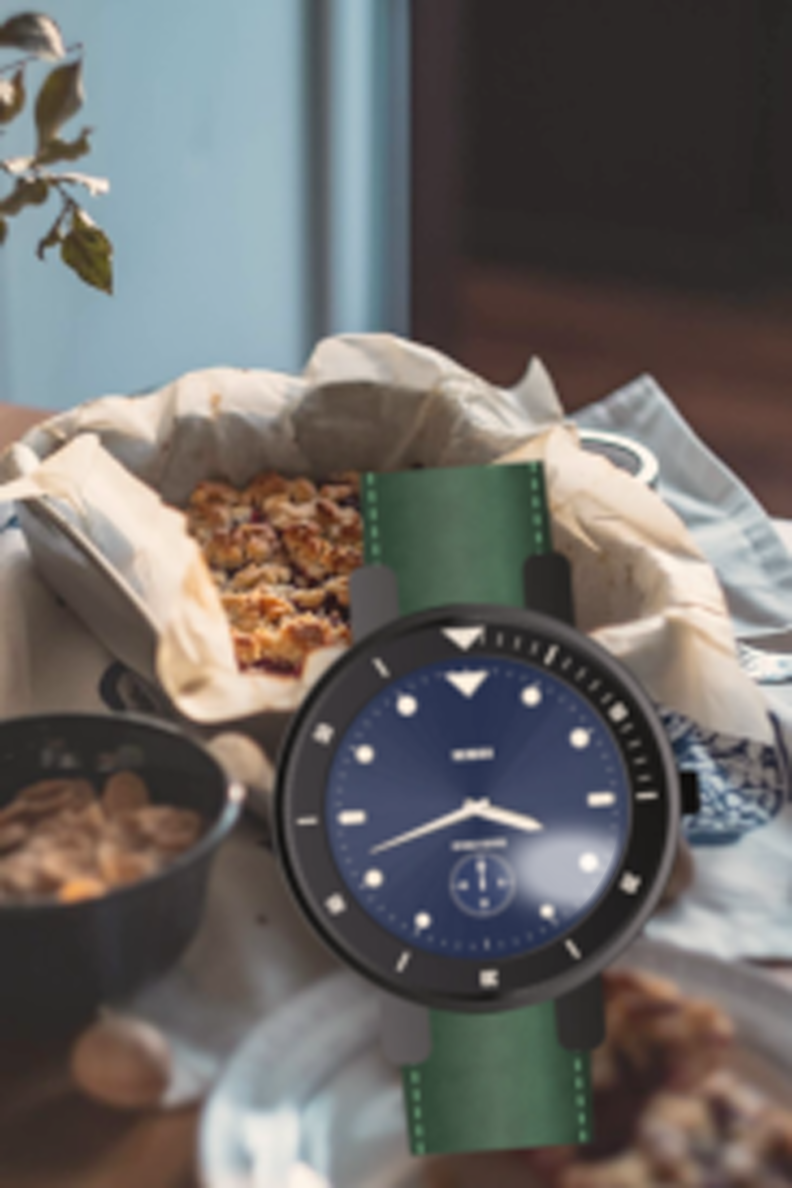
**3:42**
